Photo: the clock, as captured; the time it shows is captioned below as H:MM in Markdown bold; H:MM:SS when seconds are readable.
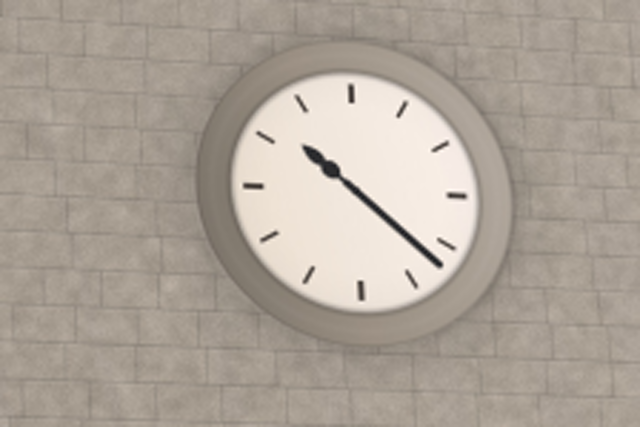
**10:22**
